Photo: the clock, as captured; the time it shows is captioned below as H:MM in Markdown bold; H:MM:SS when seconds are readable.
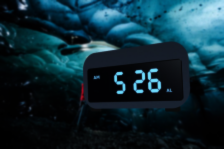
**5:26**
